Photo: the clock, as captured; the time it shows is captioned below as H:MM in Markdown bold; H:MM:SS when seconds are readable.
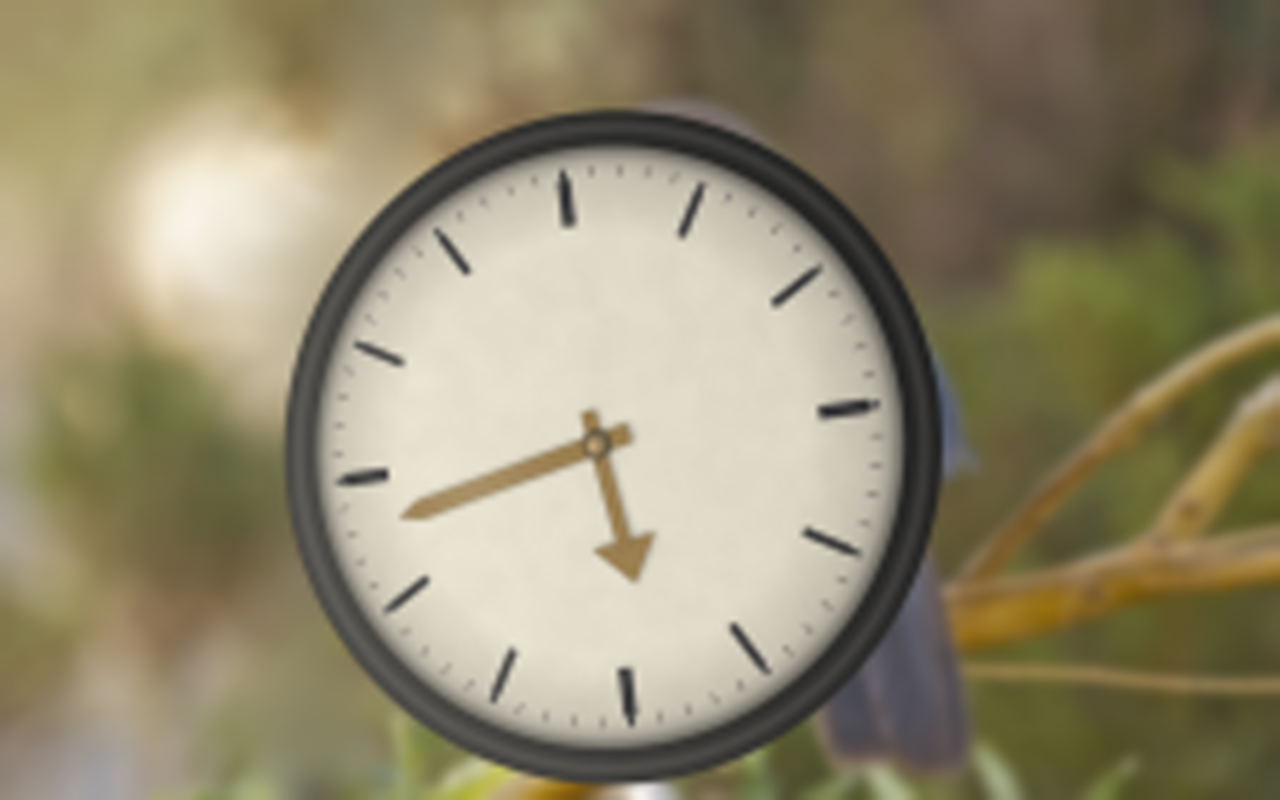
**5:43**
